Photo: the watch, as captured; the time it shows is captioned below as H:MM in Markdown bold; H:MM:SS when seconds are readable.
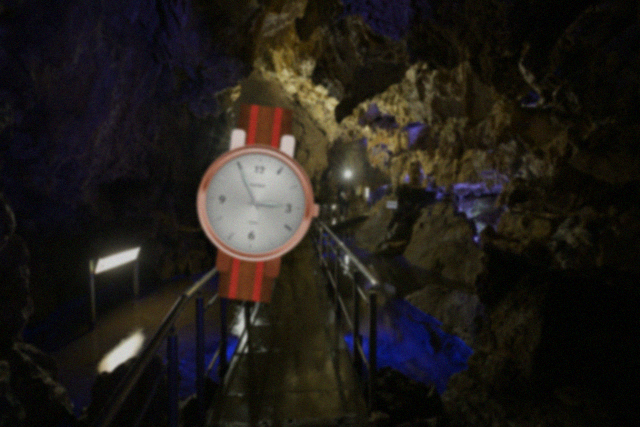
**2:55**
